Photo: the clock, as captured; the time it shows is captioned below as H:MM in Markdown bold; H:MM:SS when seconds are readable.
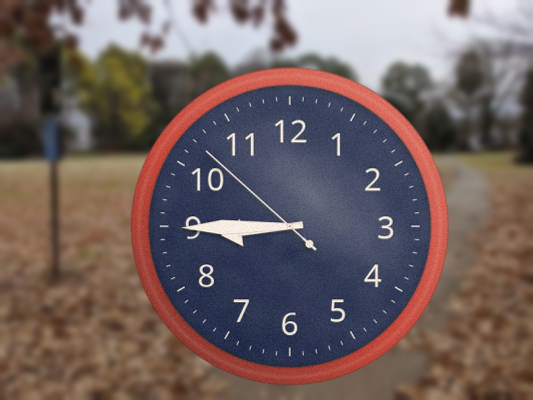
**8:44:52**
